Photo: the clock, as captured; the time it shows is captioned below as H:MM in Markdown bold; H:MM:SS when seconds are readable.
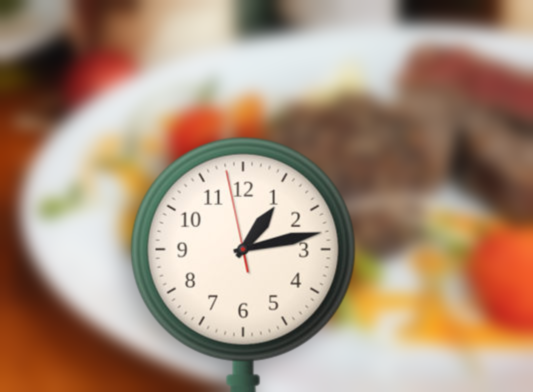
**1:12:58**
